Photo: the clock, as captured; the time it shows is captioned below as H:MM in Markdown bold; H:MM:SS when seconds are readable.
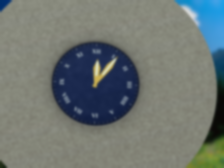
**12:06**
